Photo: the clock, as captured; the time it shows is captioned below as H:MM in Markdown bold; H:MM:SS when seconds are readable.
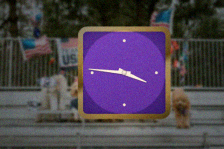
**3:46**
